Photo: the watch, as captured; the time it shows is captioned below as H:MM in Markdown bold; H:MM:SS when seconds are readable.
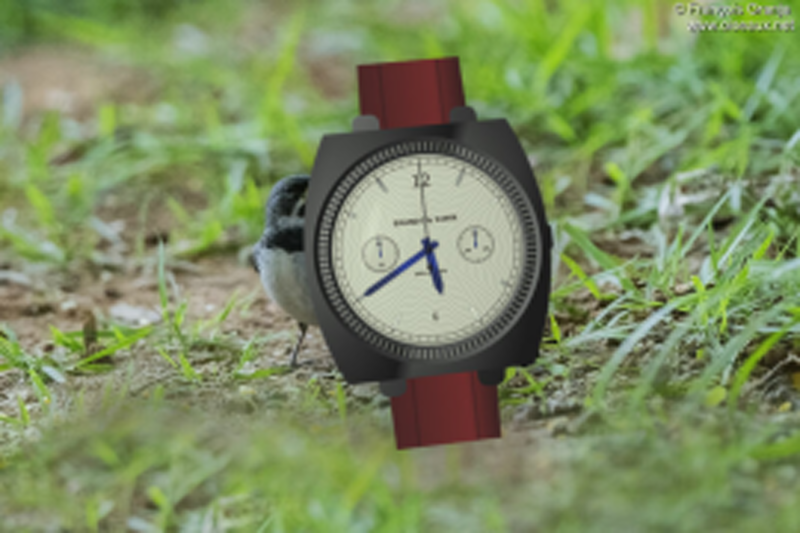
**5:40**
